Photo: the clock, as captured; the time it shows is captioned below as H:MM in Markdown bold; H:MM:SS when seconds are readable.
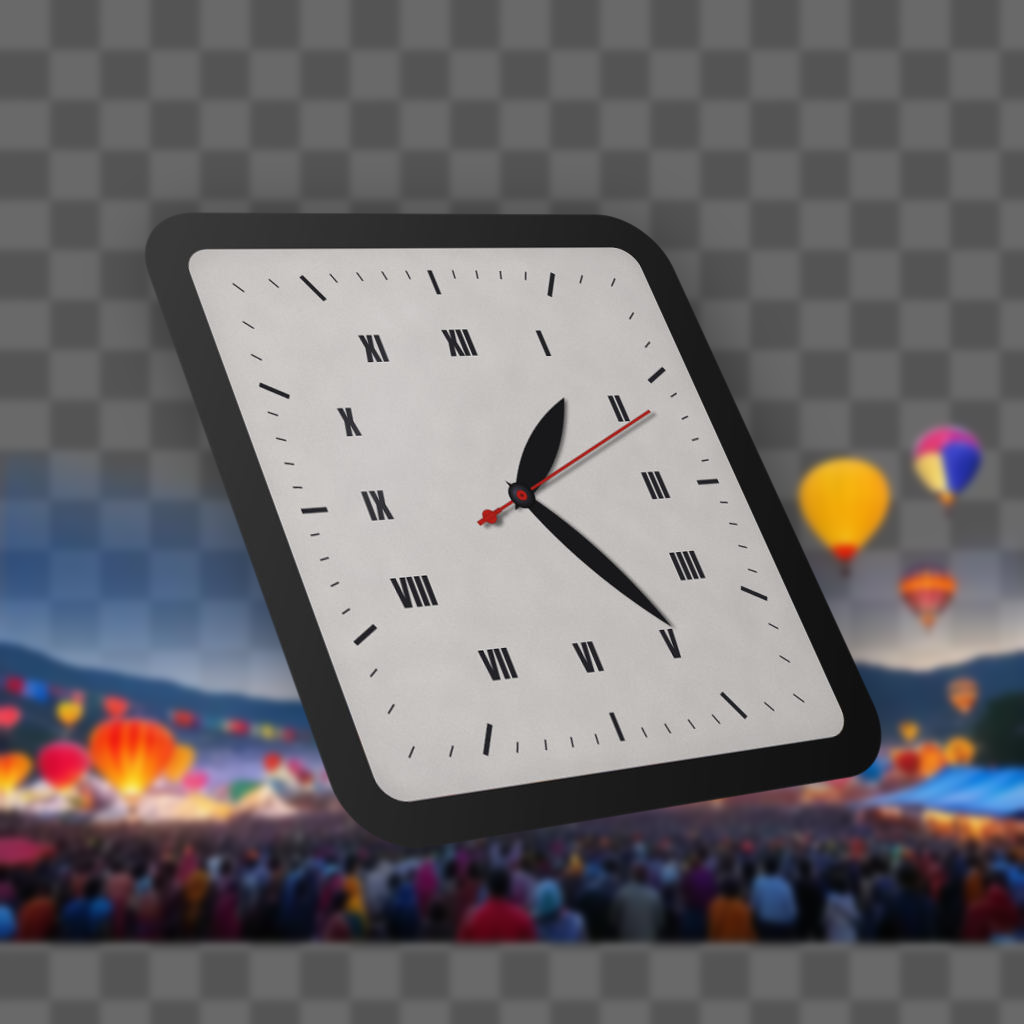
**1:24:11**
